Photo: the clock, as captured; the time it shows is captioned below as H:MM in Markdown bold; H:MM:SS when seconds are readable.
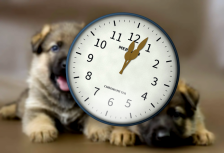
**12:03**
